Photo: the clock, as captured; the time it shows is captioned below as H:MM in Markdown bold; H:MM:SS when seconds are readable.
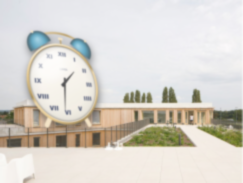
**1:31**
